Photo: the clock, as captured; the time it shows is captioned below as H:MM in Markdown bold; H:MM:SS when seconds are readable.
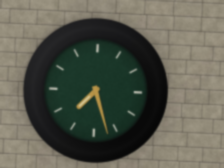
**7:27**
